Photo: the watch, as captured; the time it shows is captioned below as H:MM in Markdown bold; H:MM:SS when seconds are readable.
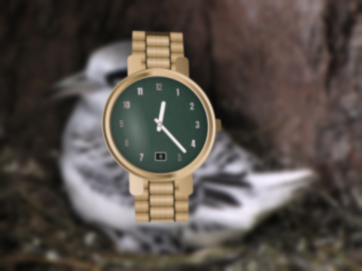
**12:23**
